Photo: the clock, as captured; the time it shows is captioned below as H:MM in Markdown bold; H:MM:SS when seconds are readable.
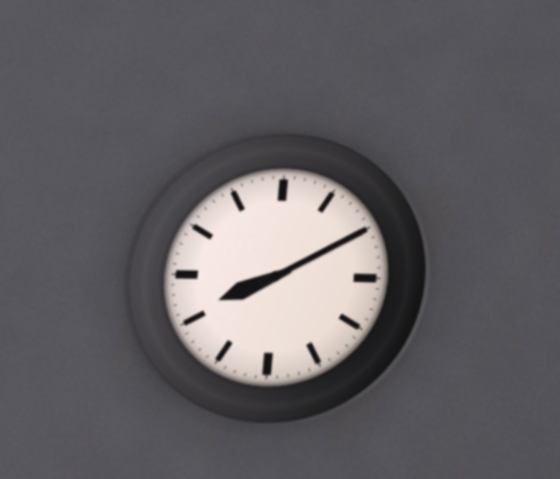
**8:10**
